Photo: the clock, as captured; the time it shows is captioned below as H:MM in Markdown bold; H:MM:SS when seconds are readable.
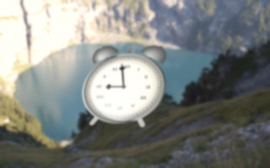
**8:58**
